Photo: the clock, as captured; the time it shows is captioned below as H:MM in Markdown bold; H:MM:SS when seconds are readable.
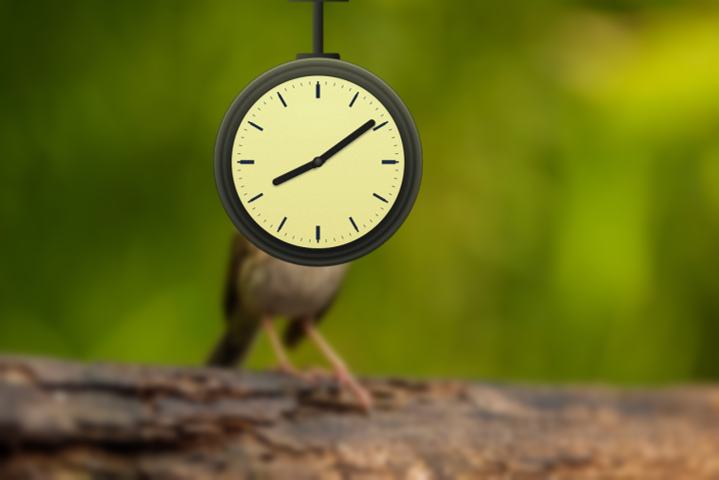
**8:09**
